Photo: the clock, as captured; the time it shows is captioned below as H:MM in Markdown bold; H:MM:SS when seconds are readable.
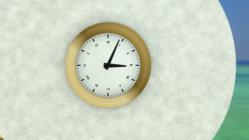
**3:04**
